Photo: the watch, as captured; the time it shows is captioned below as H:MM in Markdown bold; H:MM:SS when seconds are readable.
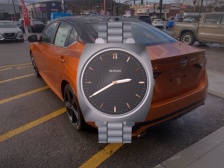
**2:40**
